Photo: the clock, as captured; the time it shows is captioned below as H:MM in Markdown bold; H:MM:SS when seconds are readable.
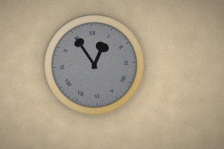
**12:55**
